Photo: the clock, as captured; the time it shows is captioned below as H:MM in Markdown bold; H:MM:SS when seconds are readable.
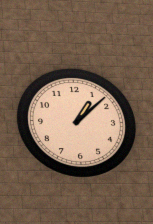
**1:08**
